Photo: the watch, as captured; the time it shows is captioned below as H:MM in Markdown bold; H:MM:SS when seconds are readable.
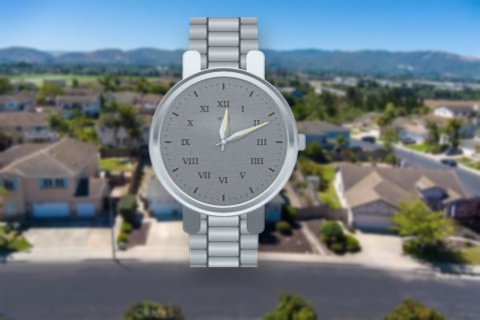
**12:11**
